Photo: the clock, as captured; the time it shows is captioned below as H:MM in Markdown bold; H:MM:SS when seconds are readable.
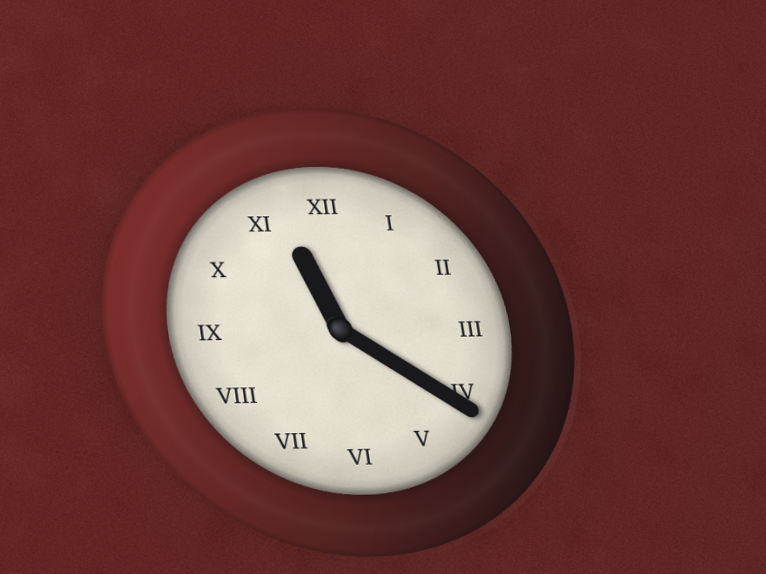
**11:21**
